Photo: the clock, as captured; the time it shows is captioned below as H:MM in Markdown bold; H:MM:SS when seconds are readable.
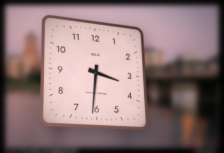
**3:31**
